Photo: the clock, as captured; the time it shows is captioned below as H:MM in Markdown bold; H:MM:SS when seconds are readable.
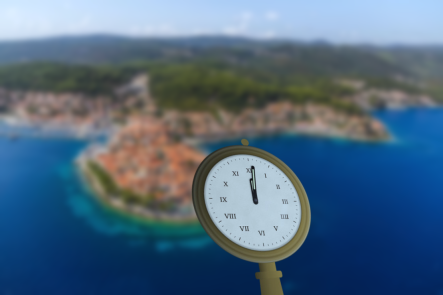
**12:01**
